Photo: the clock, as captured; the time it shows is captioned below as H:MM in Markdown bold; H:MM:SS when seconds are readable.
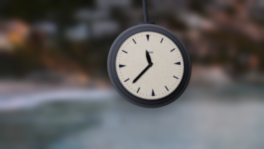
**11:38**
